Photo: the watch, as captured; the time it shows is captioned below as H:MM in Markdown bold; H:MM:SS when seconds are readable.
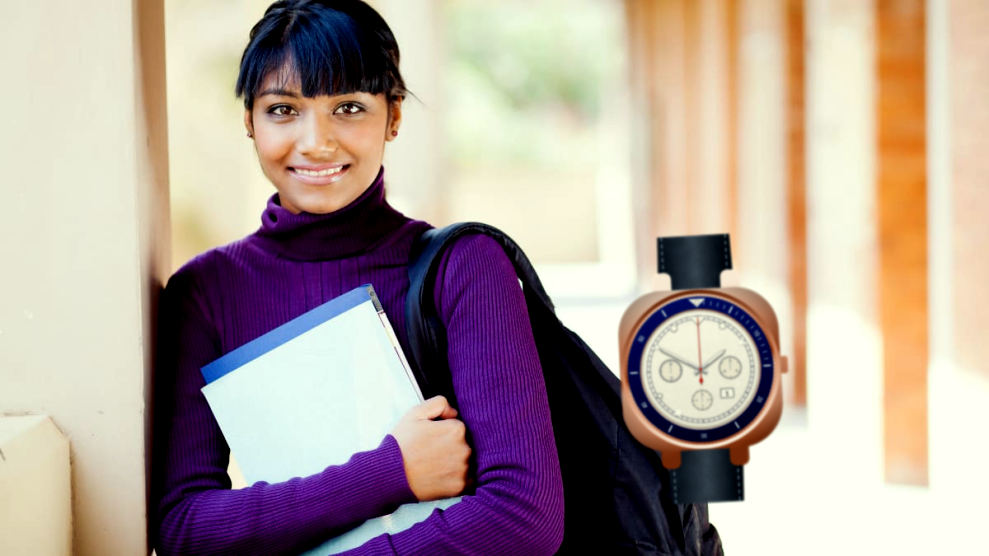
**1:50**
